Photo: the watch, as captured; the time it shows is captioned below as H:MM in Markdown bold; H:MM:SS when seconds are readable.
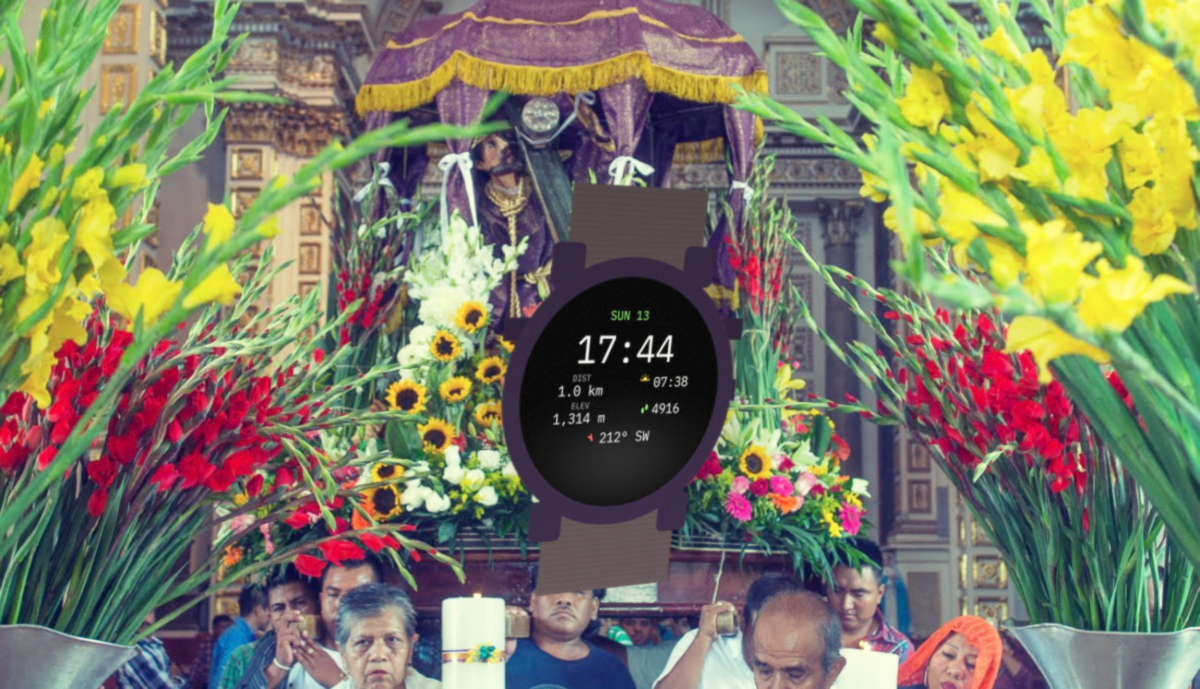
**17:44**
